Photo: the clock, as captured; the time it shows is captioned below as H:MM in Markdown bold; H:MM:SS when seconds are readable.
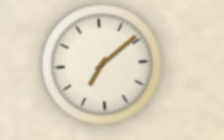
**7:09**
